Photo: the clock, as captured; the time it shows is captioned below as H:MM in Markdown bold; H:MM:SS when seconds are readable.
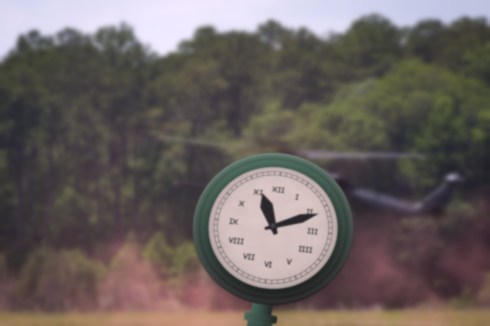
**11:11**
